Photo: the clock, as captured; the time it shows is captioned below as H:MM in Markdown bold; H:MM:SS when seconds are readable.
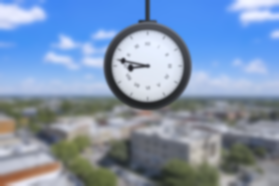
**8:47**
